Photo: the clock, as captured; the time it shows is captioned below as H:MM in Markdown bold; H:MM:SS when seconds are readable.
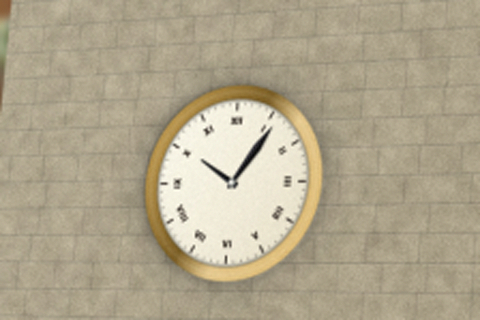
**10:06**
